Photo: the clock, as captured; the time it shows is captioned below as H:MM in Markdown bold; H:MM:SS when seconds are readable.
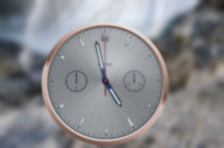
**4:58**
